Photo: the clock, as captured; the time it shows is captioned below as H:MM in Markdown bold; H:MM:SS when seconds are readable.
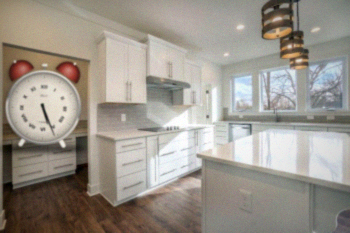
**5:26**
